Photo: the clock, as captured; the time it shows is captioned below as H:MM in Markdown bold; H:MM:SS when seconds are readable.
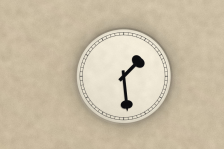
**1:29**
